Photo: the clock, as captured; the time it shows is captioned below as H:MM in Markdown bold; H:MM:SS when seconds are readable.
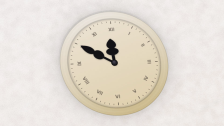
**11:50**
